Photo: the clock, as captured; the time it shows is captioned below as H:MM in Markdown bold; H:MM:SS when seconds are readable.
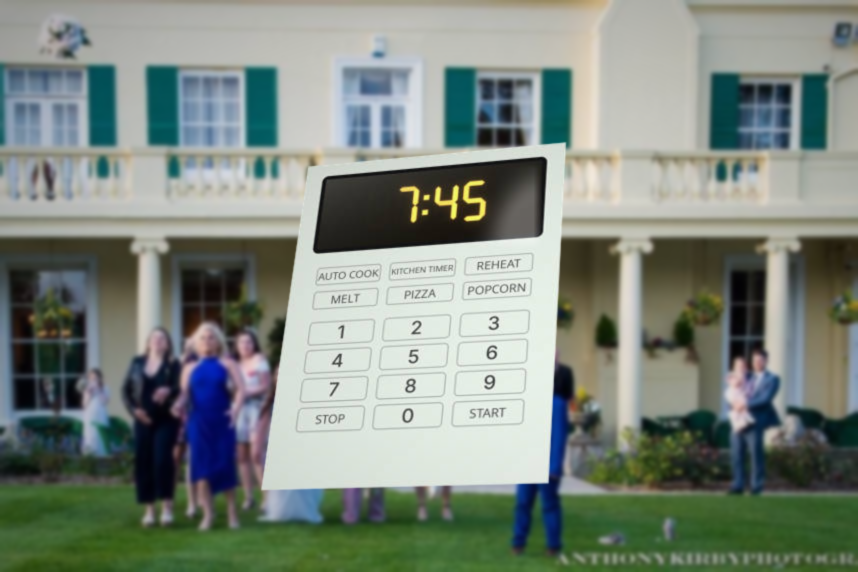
**7:45**
